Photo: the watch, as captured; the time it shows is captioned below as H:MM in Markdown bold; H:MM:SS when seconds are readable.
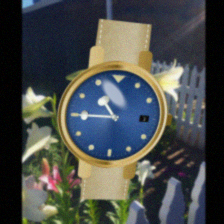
**10:45**
